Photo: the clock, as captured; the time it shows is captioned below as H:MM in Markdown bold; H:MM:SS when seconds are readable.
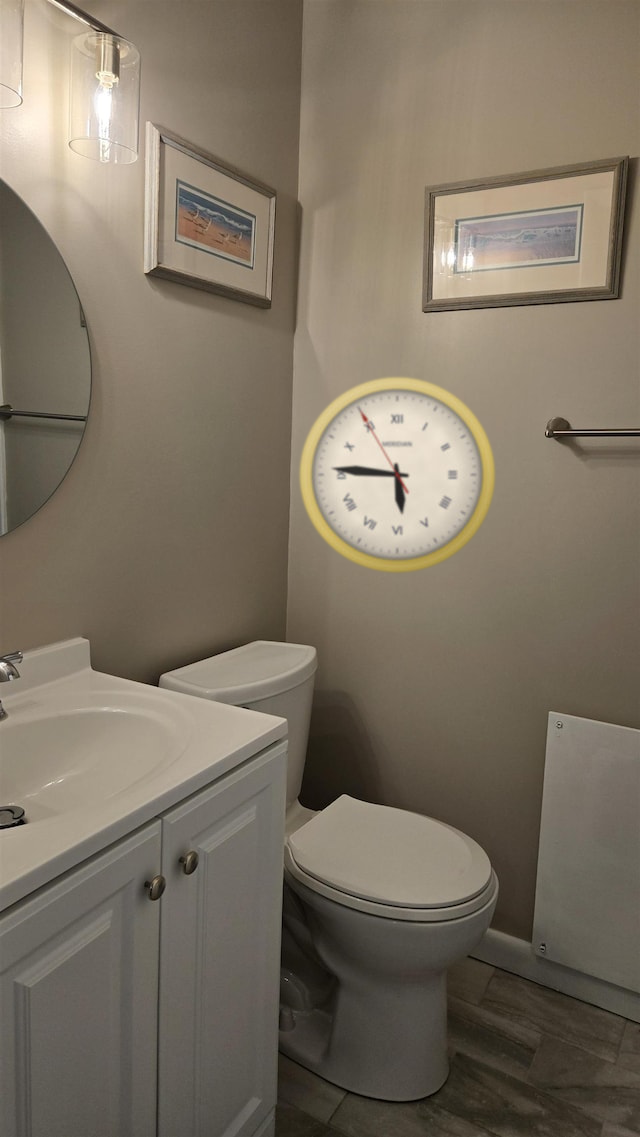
**5:45:55**
